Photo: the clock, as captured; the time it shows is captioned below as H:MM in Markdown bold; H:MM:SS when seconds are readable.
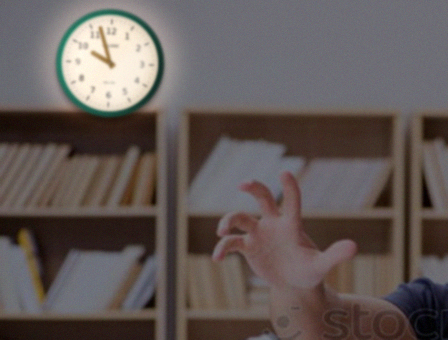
**9:57**
